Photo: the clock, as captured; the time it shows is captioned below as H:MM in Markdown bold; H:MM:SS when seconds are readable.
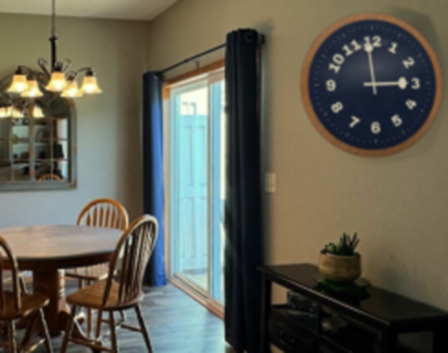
**2:59**
